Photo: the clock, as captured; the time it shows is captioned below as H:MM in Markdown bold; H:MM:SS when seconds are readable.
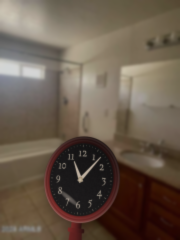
**11:07**
